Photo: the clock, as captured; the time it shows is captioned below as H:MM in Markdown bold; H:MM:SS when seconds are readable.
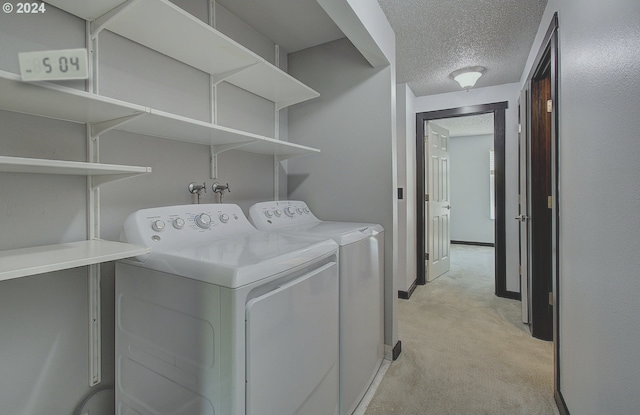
**5:04**
